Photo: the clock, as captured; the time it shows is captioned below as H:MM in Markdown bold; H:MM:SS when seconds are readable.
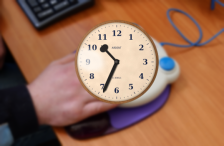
**10:34**
